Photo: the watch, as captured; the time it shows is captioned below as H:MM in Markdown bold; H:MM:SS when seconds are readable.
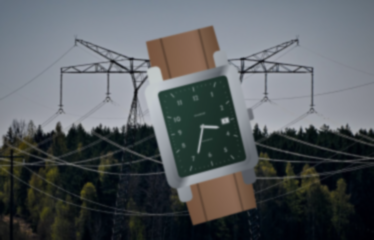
**3:34**
